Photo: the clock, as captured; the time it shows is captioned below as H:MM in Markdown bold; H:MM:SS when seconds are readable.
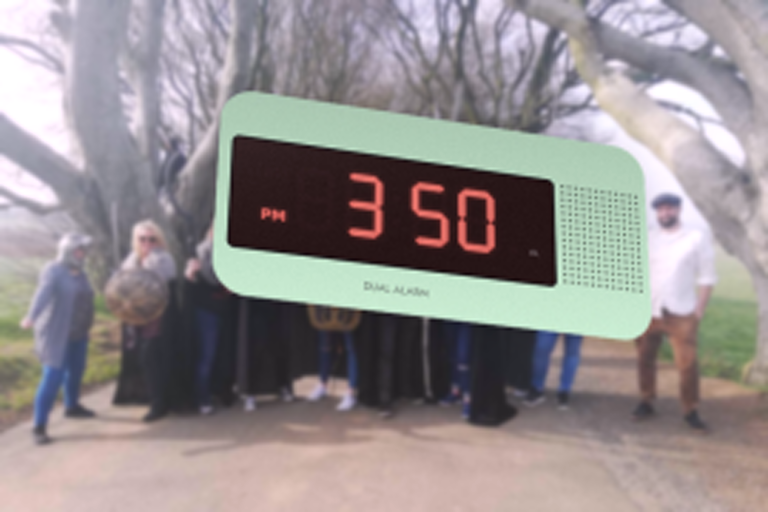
**3:50**
